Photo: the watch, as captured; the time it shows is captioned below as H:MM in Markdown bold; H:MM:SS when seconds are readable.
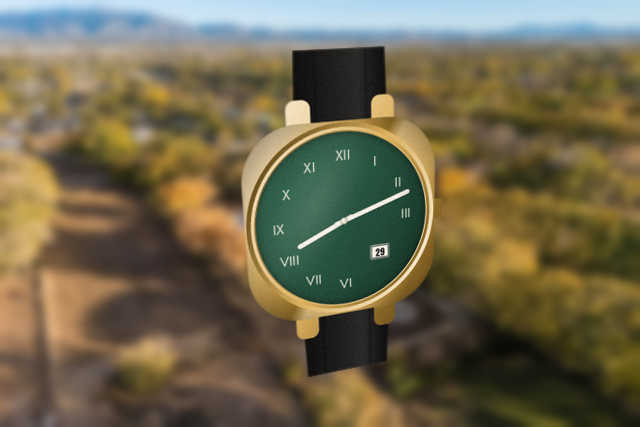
**8:12**
